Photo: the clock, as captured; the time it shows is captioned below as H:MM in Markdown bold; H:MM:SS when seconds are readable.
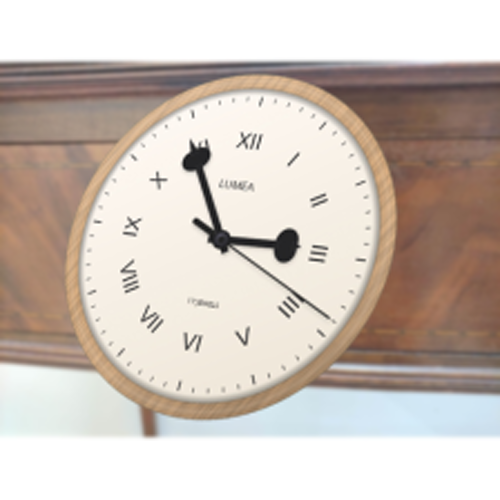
**2:54:19**
